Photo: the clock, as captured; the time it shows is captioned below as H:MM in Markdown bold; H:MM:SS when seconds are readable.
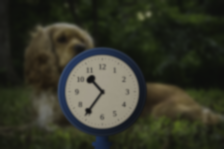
**10:36**
